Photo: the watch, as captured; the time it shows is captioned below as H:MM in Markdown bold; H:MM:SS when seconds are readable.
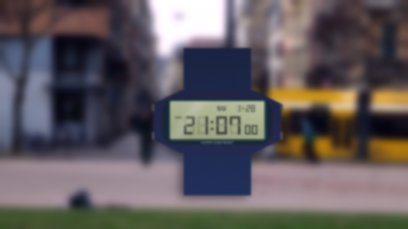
**21:07**
